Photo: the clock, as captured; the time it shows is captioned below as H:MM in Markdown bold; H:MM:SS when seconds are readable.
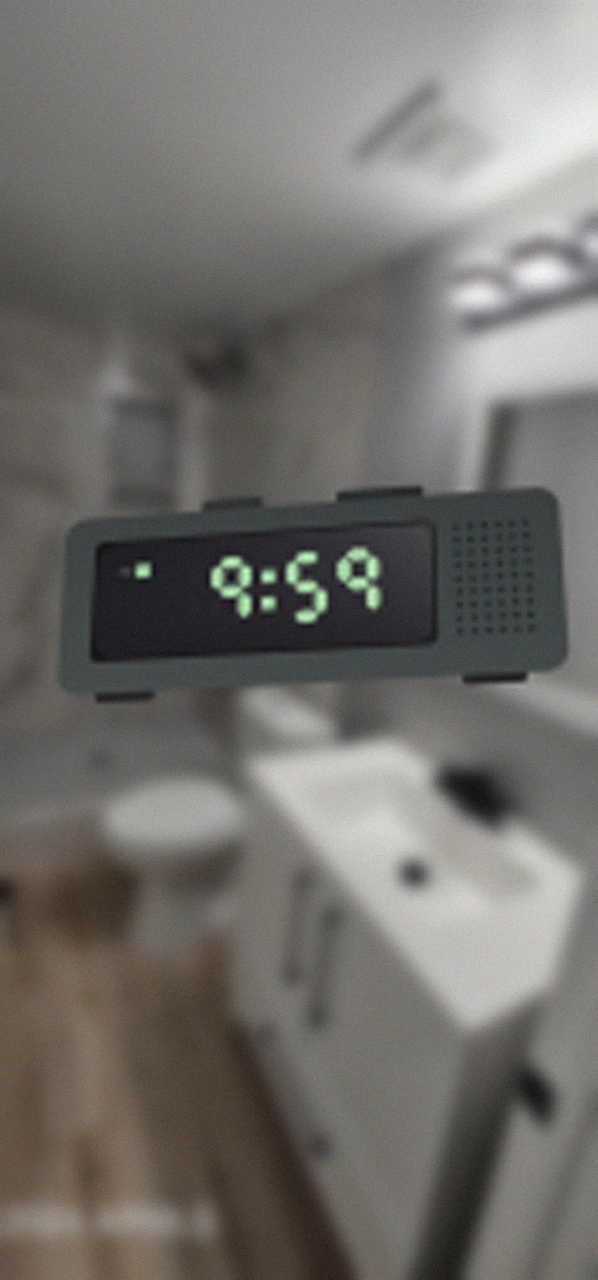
**9:59**
